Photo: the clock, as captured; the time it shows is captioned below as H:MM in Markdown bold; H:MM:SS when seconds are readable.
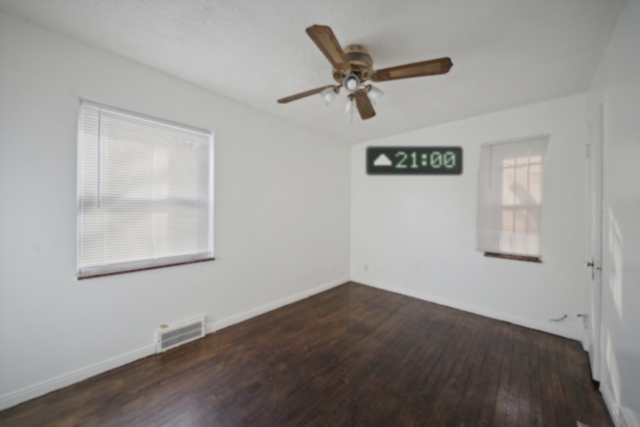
**21:00**
